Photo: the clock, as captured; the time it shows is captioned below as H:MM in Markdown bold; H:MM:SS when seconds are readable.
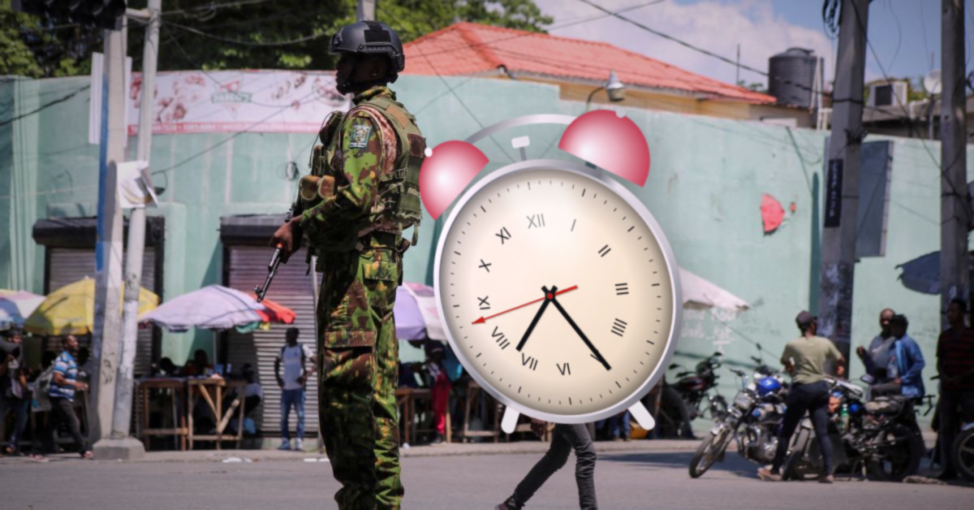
**7:24:43**
